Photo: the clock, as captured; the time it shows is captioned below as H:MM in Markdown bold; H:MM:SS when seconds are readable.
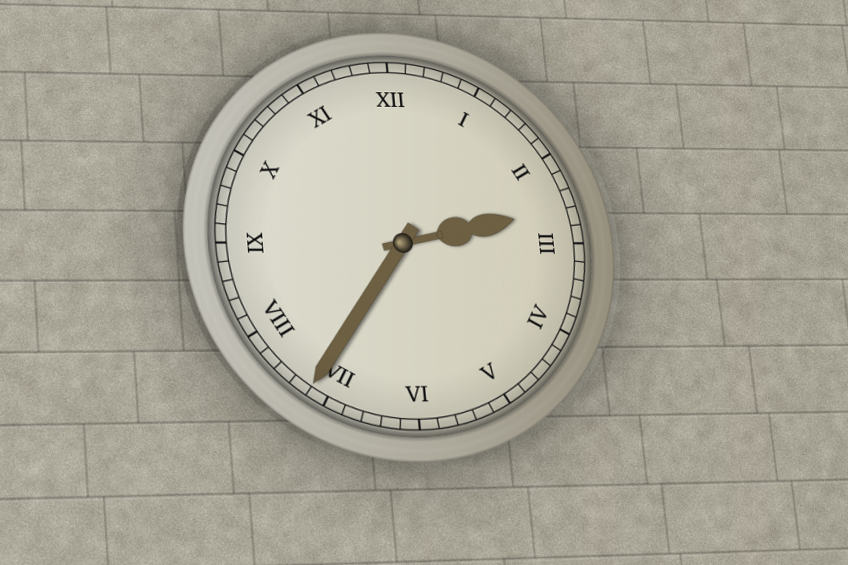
**2:36**
